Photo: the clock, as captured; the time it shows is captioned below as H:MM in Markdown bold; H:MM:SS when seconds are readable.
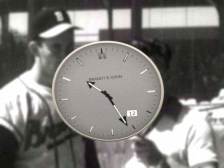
**10:26**
